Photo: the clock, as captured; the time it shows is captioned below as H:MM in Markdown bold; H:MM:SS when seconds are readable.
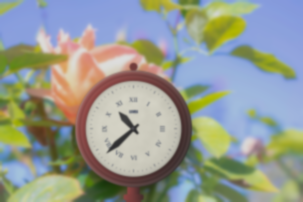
**10:38**
